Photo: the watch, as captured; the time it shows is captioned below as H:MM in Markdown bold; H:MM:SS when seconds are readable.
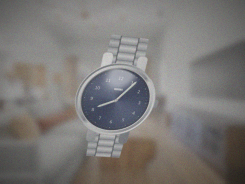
**8:06**
